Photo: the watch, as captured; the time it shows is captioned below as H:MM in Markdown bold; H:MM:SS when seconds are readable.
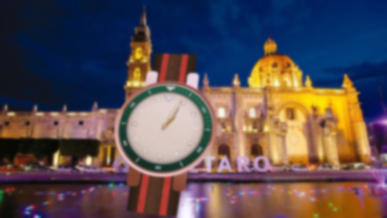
**1:04**
